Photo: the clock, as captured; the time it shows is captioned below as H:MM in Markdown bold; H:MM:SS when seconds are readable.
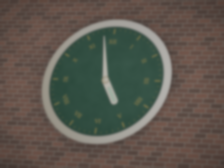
**4:58**
